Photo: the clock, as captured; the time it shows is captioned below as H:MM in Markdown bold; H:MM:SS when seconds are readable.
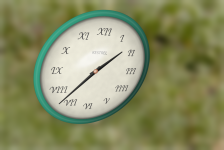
**1:37**
